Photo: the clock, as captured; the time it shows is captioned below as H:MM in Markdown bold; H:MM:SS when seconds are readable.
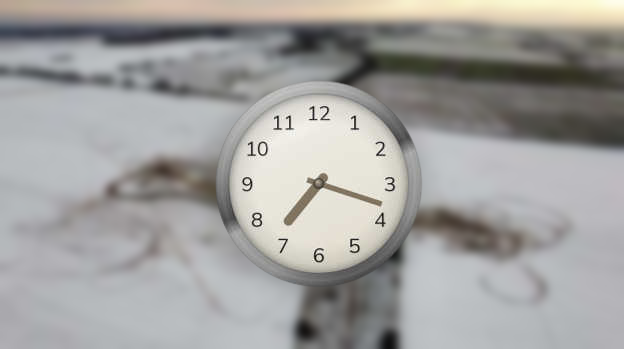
**7:18**
